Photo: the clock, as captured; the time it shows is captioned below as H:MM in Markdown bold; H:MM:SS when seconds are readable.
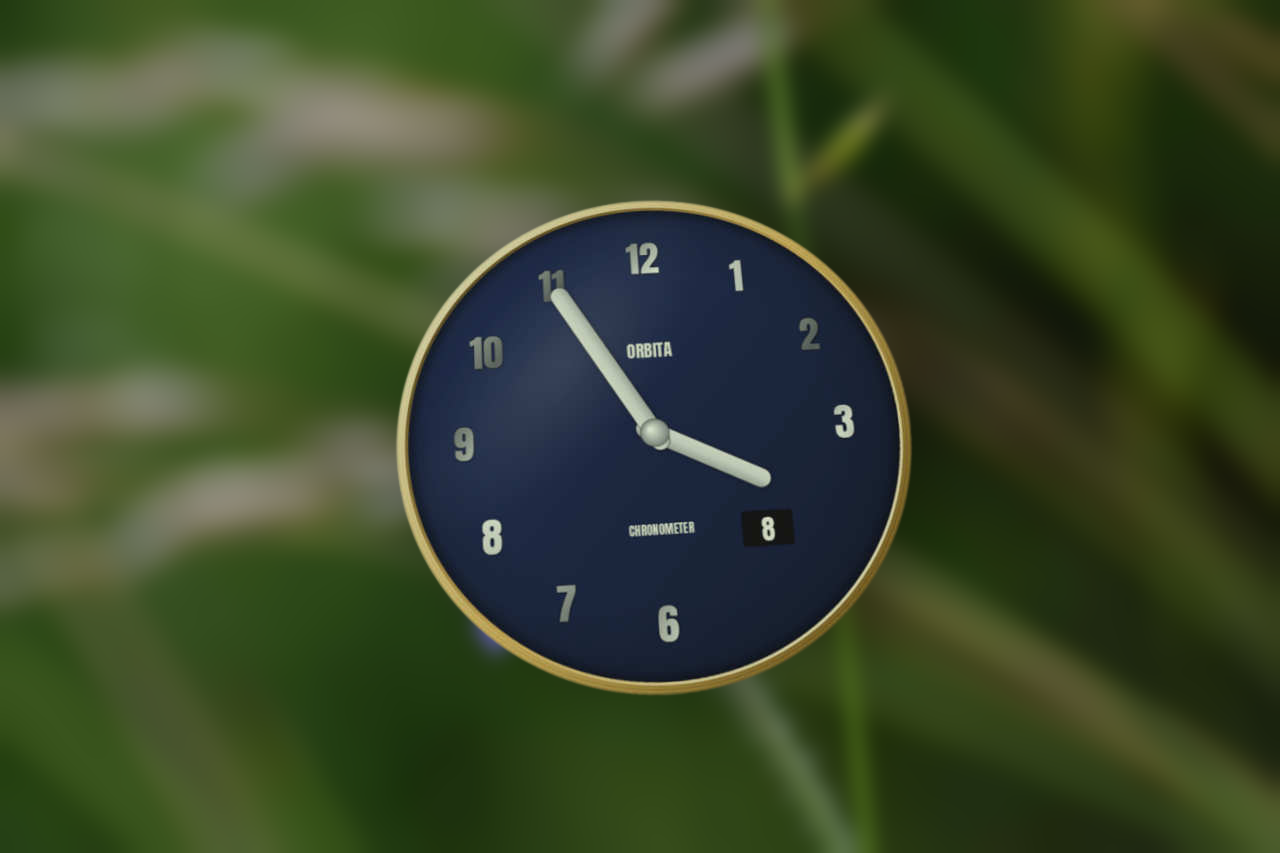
**3:55**
